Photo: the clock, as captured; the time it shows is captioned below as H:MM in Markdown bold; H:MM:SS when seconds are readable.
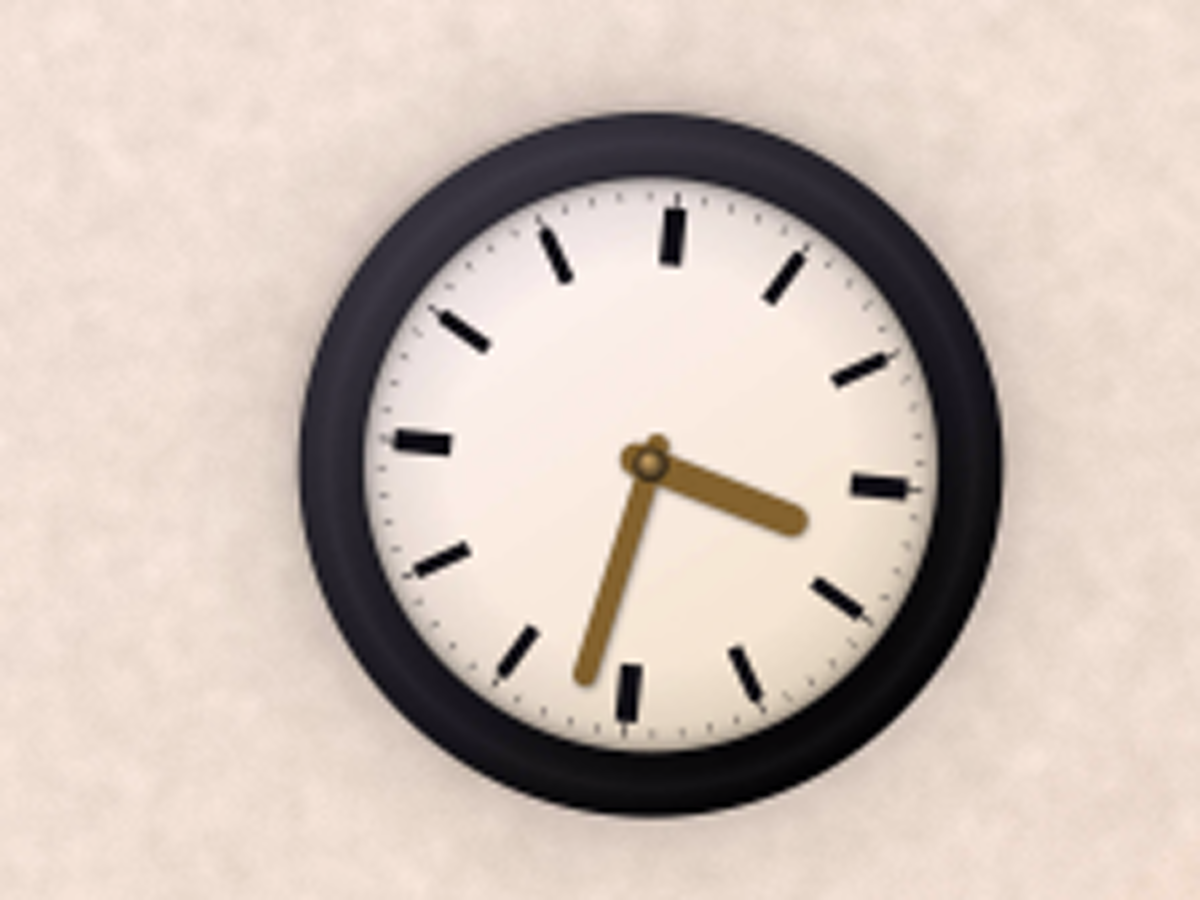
**3:32**
